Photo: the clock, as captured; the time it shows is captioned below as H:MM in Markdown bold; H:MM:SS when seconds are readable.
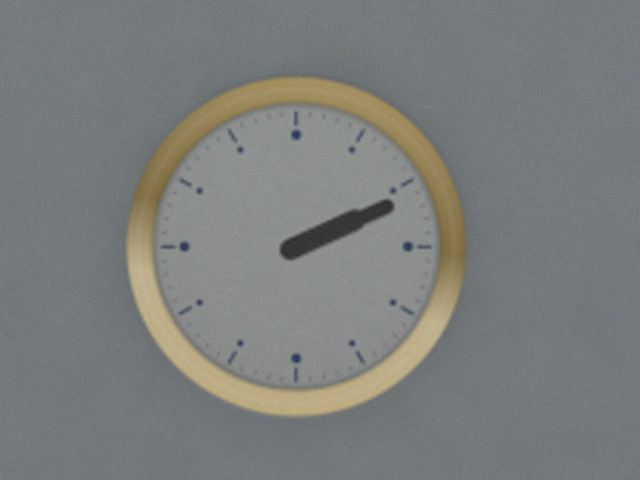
**2:11**
